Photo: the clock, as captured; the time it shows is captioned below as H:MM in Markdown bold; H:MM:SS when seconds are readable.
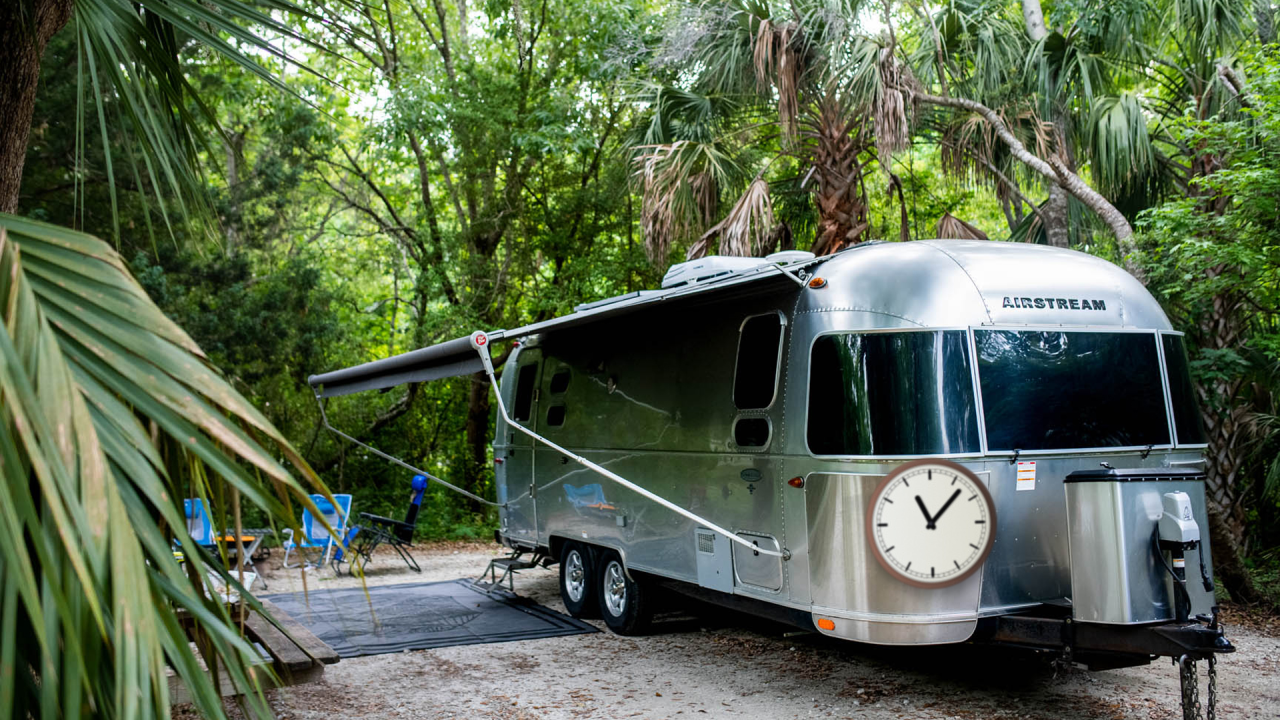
**11:07**
